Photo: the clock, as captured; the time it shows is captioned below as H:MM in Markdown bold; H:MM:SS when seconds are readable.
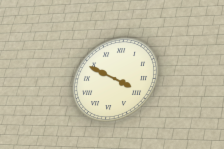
**3:49**
